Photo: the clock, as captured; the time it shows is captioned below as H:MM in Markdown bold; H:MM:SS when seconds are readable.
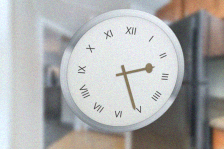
**2:26**
